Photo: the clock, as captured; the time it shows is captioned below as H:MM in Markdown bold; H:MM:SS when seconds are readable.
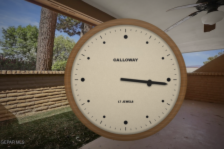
**3:16**
